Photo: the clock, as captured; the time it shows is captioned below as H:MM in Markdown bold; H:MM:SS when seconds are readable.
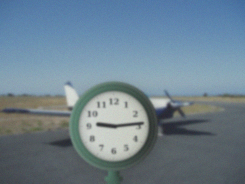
**9:14**
